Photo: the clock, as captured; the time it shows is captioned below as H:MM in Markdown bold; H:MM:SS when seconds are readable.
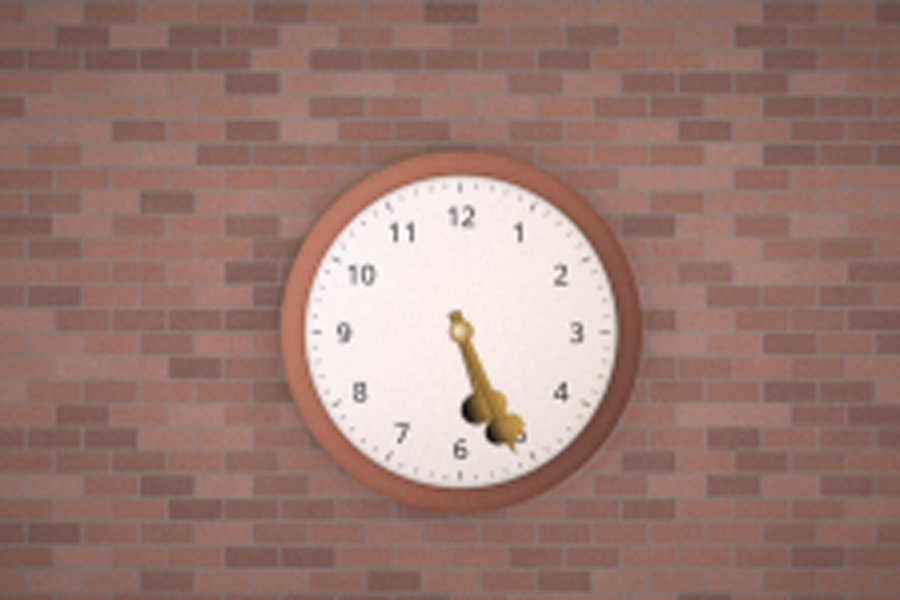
**5:26**
